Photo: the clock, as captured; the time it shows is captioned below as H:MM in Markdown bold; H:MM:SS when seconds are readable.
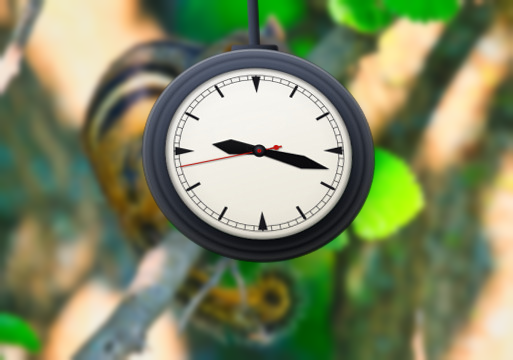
**9:17:43**
